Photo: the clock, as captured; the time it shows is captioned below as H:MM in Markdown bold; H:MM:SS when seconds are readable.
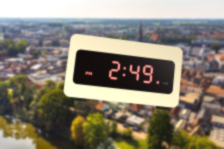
**2:49**
